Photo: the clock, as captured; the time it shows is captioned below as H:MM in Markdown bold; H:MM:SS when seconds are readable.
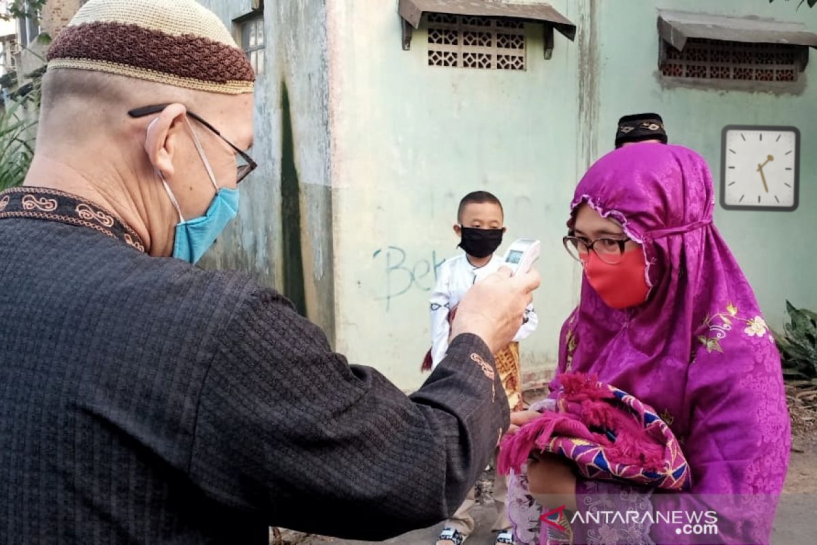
**1:27**
